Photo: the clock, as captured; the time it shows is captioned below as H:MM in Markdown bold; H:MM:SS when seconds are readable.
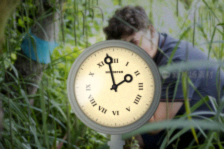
**1:58**
